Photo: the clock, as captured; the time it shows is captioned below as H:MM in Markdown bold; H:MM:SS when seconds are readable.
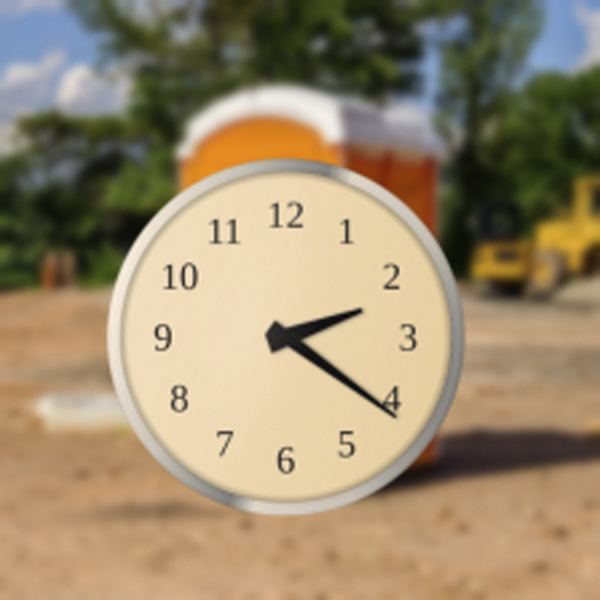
**2:21**
